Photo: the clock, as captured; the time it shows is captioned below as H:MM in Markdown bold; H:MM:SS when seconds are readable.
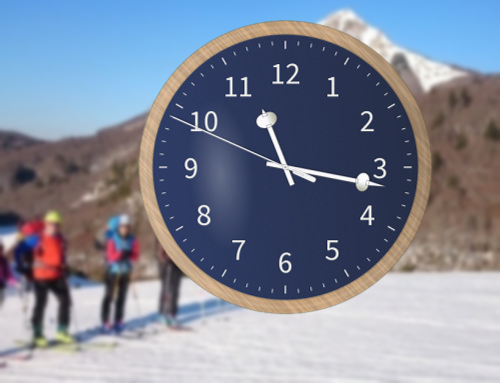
**11:16:49**
